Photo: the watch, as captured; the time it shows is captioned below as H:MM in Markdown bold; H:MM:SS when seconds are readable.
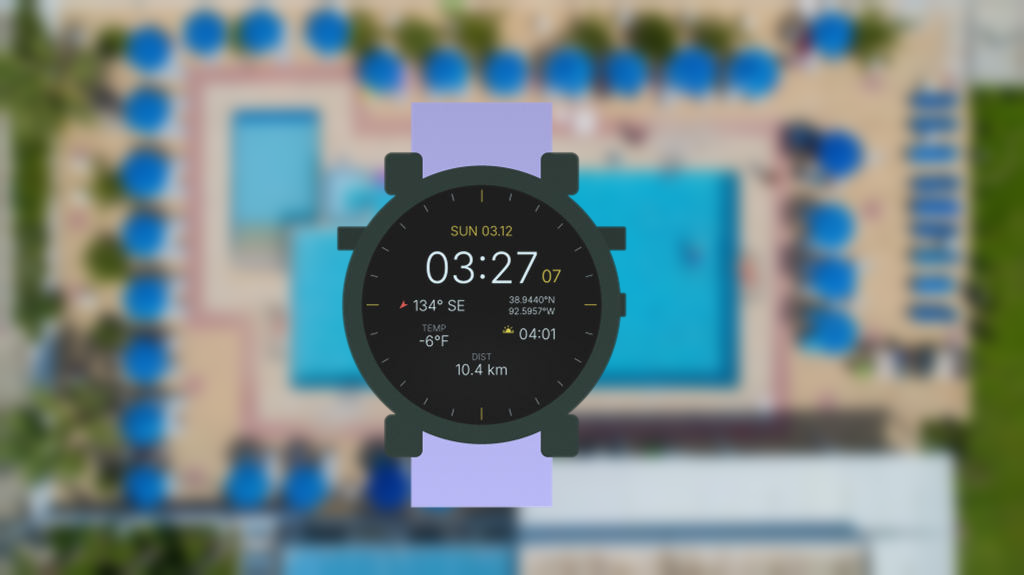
**3:27:07**
